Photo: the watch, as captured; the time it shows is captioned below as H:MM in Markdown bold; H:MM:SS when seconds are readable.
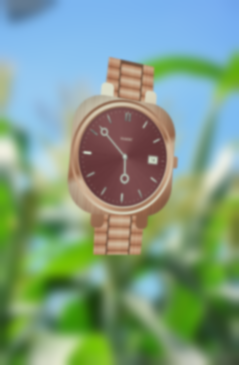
**5:52**
